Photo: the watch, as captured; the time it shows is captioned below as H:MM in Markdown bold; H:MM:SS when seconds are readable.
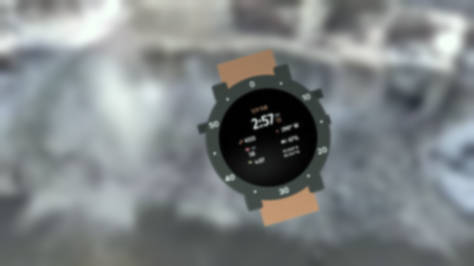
**2:57**
